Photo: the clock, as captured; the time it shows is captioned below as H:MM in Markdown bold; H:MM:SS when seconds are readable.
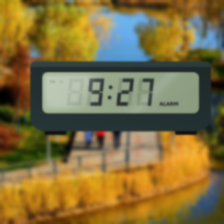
**9:27**
